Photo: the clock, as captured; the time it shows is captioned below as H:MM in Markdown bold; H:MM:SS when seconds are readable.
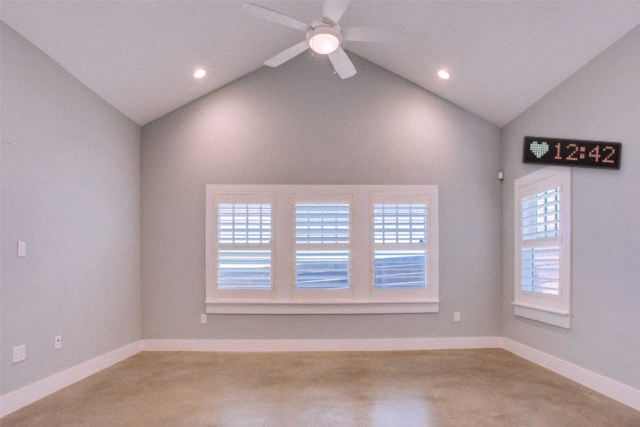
**12:42**
